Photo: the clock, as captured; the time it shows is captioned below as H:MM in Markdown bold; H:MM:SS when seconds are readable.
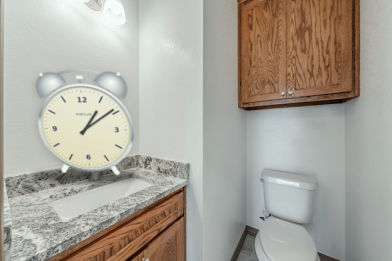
**1:09**
